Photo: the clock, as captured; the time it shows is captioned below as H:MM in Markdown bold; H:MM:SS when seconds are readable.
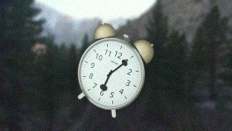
**6:05**
